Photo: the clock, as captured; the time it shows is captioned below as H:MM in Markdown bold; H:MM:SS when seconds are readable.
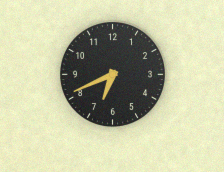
**6:41**
